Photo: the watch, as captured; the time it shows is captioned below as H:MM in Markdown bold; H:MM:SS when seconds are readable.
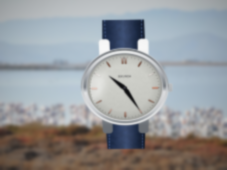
**10:25**
